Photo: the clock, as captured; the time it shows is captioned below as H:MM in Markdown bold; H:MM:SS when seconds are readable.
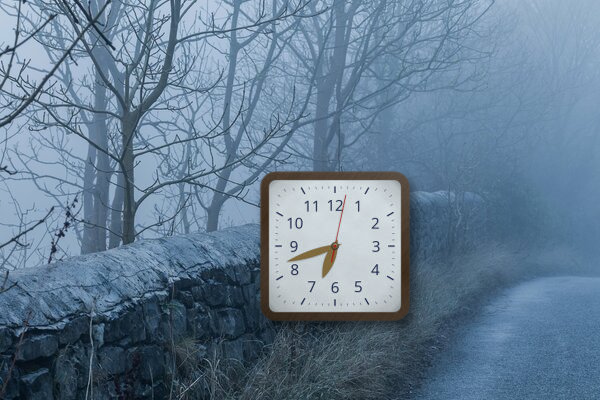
**6:42:02**
